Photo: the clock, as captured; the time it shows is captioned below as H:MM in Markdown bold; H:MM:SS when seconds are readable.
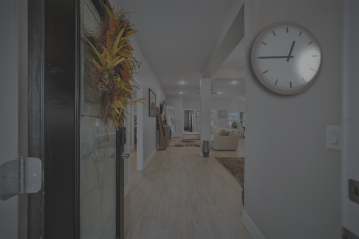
**12:45**
